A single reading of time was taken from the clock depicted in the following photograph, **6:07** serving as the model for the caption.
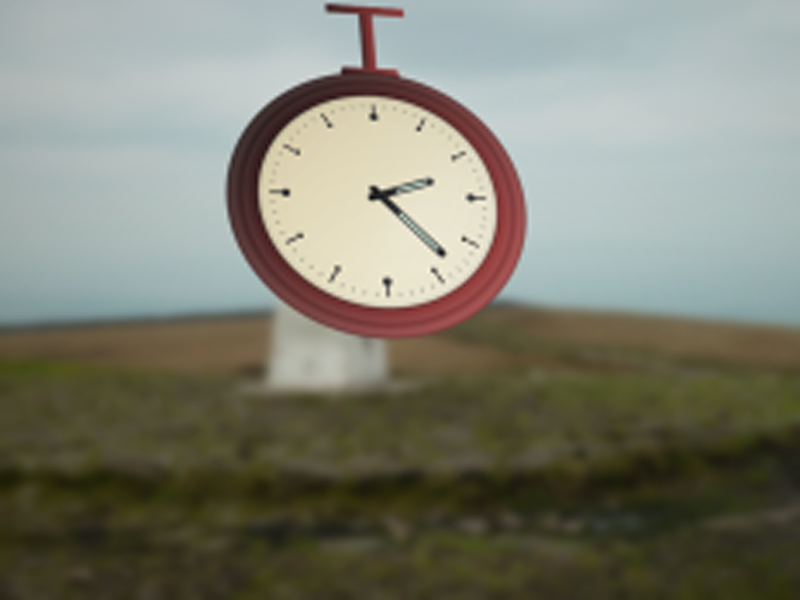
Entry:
**2:23**
